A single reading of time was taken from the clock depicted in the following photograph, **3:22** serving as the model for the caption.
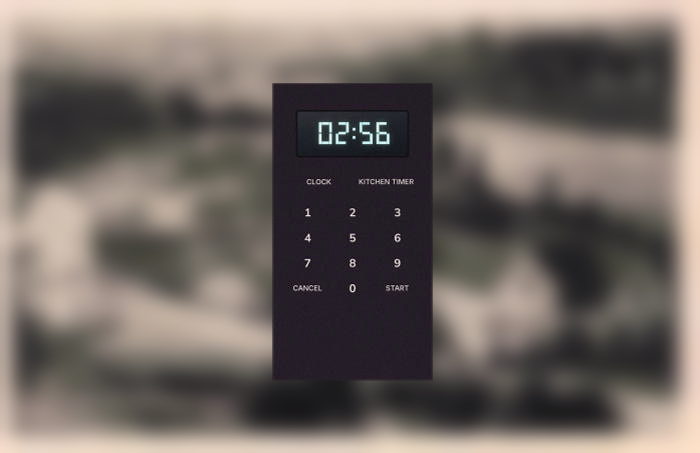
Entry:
**2:56**
